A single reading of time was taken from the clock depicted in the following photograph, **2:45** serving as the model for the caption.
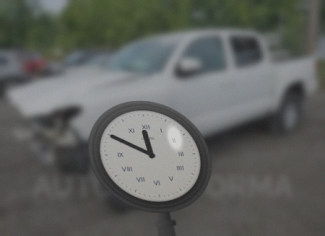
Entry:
**11:50**
